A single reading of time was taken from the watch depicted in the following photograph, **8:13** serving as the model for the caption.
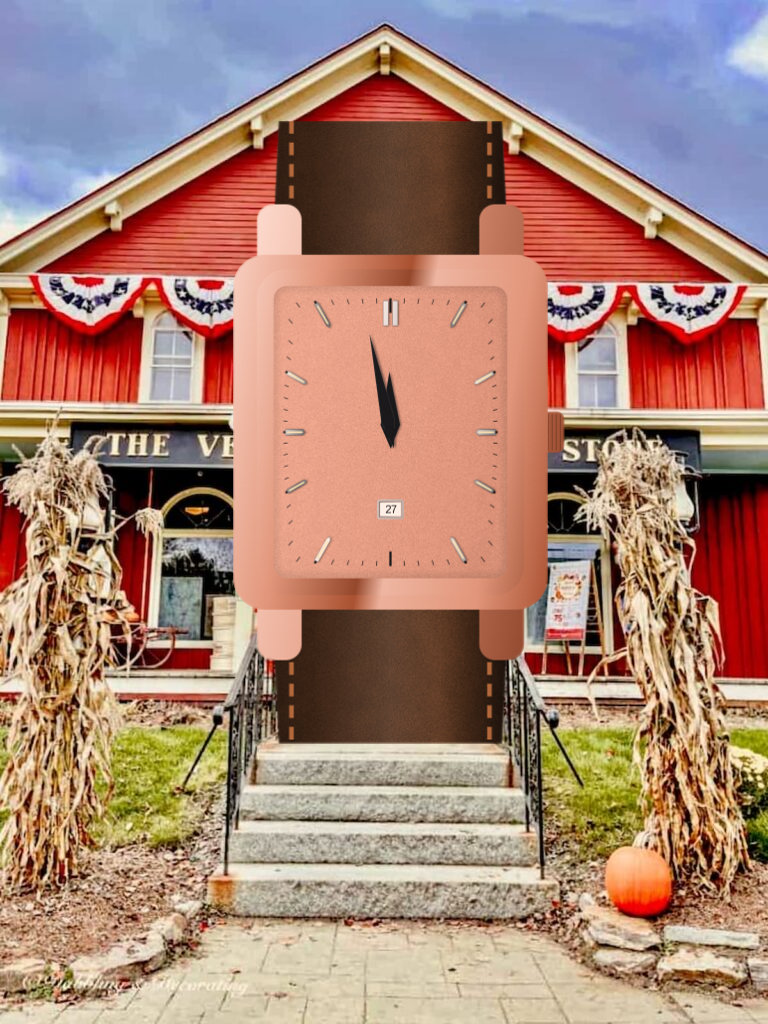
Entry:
**11:58**
